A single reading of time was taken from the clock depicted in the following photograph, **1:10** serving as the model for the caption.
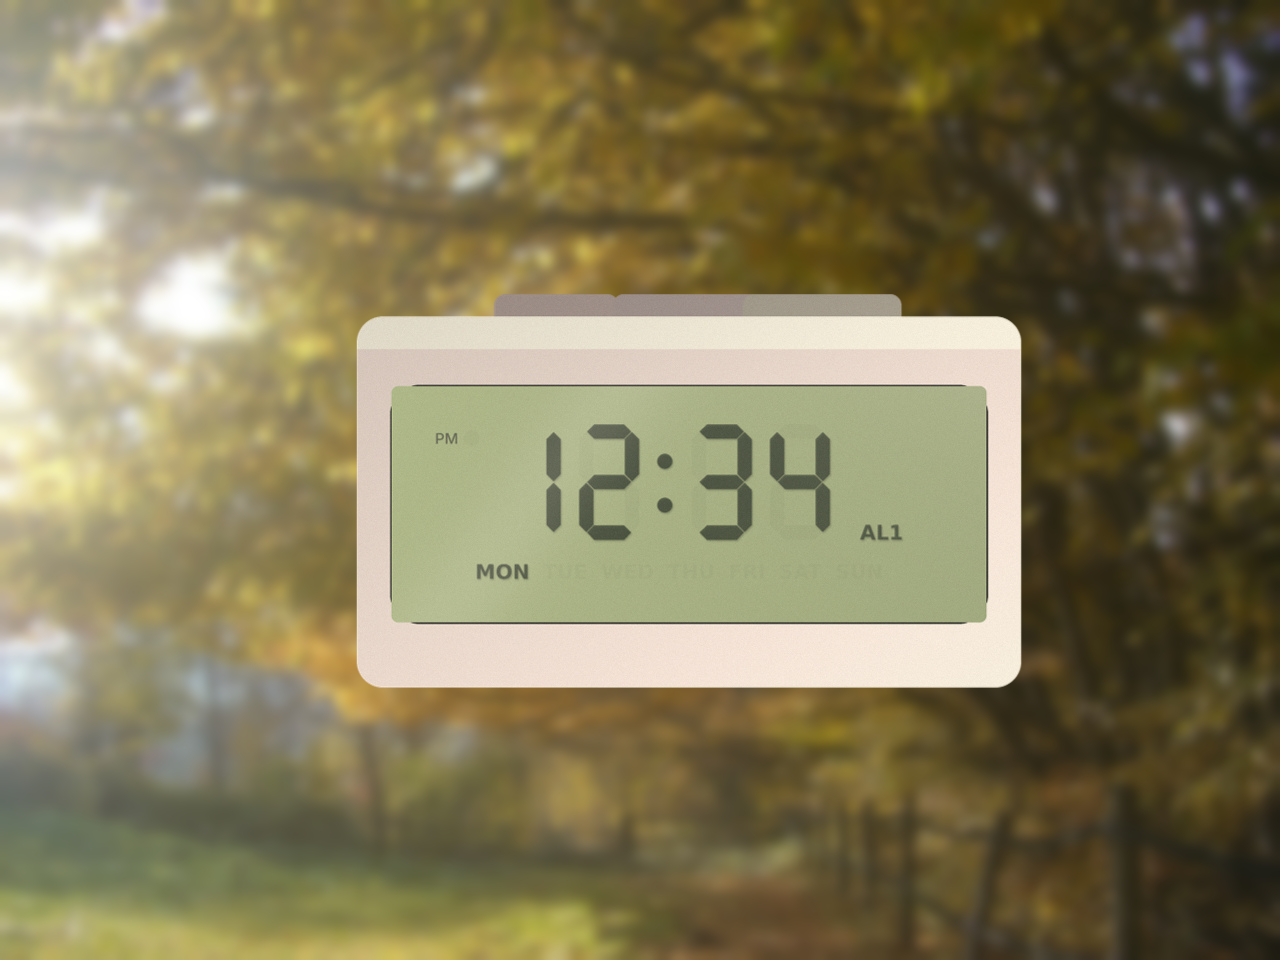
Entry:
**12:34**
